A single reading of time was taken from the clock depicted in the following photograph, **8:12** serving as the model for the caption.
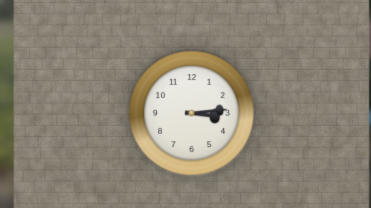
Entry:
**3:14**
